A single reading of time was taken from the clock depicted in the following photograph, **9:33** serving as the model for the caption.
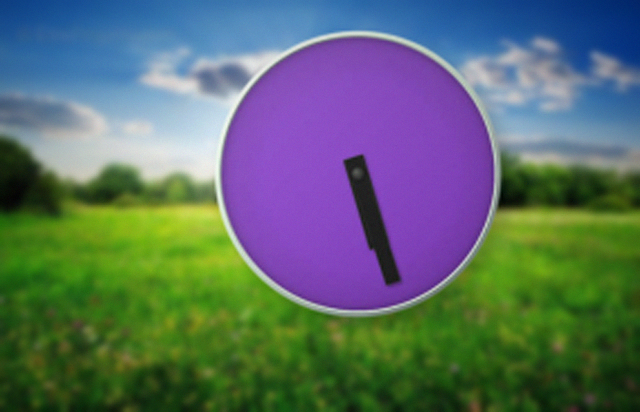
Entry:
**5:27**
